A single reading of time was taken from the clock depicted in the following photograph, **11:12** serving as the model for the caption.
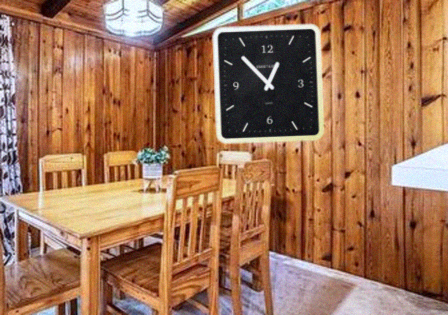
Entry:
**12:53**
